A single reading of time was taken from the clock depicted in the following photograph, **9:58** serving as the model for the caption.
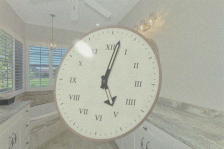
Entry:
**5:02**
